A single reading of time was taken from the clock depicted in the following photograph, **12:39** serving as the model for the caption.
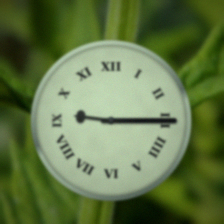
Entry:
**9:15**
